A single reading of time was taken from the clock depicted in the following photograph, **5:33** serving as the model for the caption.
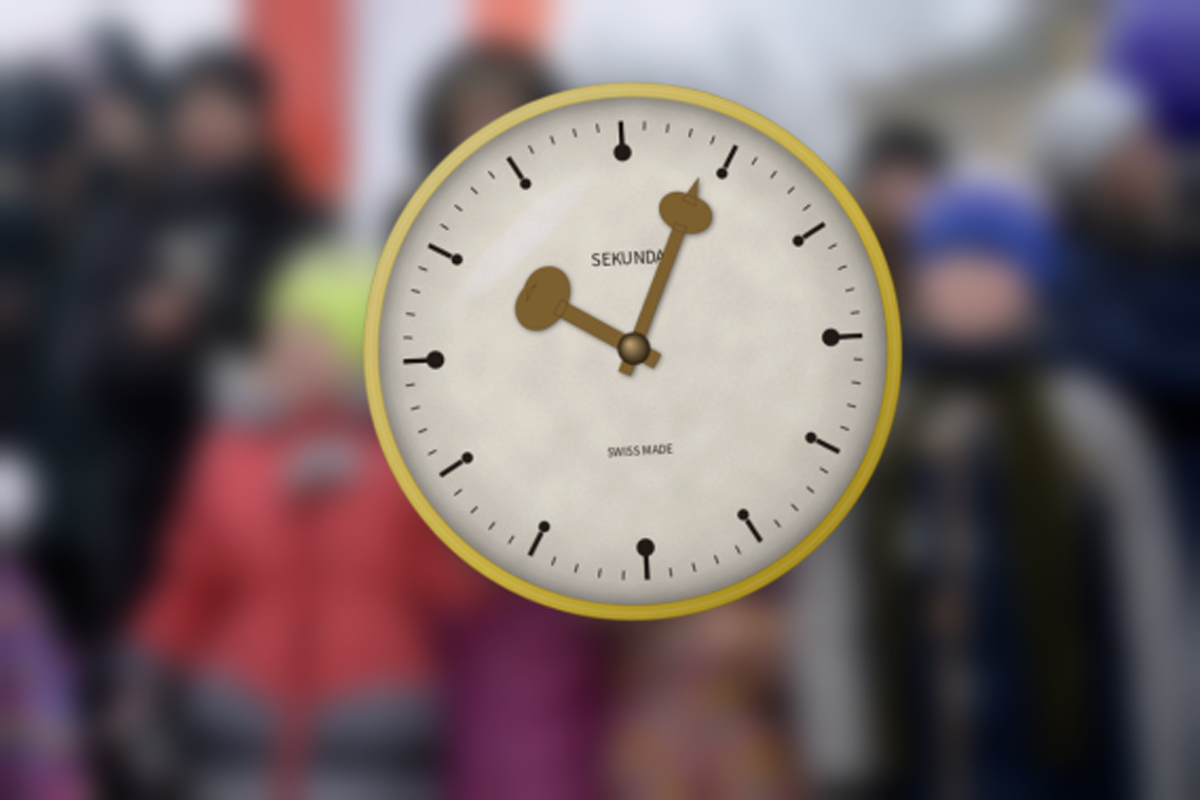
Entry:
**10:04**
